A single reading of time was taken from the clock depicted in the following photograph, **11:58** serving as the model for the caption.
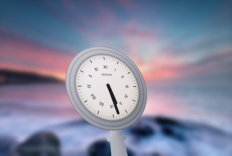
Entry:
**5:28**
